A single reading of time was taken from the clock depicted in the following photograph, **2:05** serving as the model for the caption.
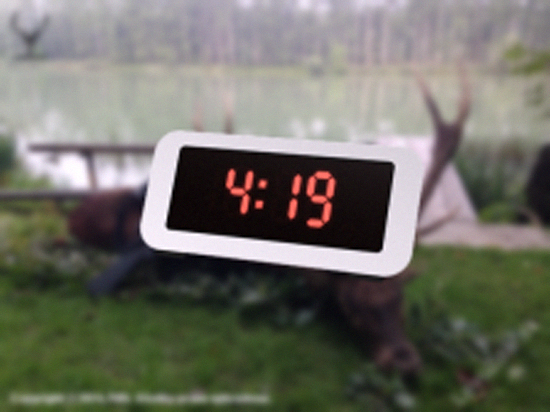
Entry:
**4:19**
